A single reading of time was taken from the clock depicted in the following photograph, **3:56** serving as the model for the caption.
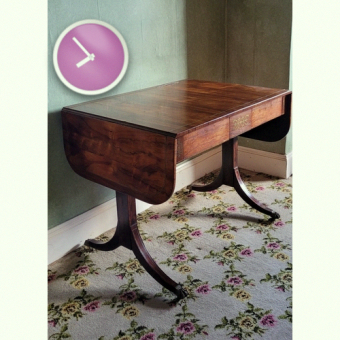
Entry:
**7:53**
